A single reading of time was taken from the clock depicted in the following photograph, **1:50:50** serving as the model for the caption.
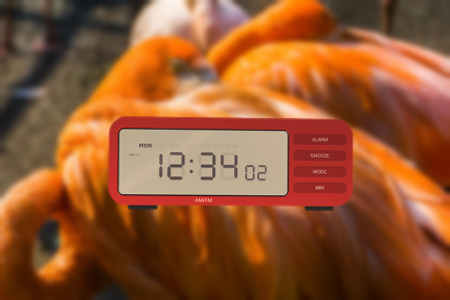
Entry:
**12:34:02**
